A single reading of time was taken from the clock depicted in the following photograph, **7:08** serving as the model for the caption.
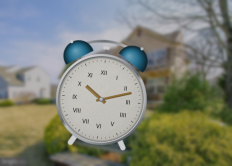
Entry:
**10:12**
